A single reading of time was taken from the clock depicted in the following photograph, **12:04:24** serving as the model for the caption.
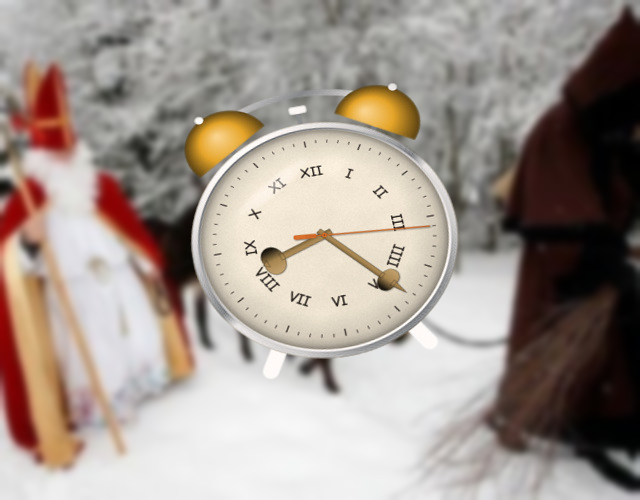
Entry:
**8:23:16**
